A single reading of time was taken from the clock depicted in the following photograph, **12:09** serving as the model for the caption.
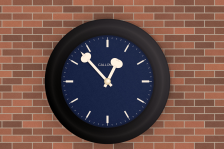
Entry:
**12:53**
